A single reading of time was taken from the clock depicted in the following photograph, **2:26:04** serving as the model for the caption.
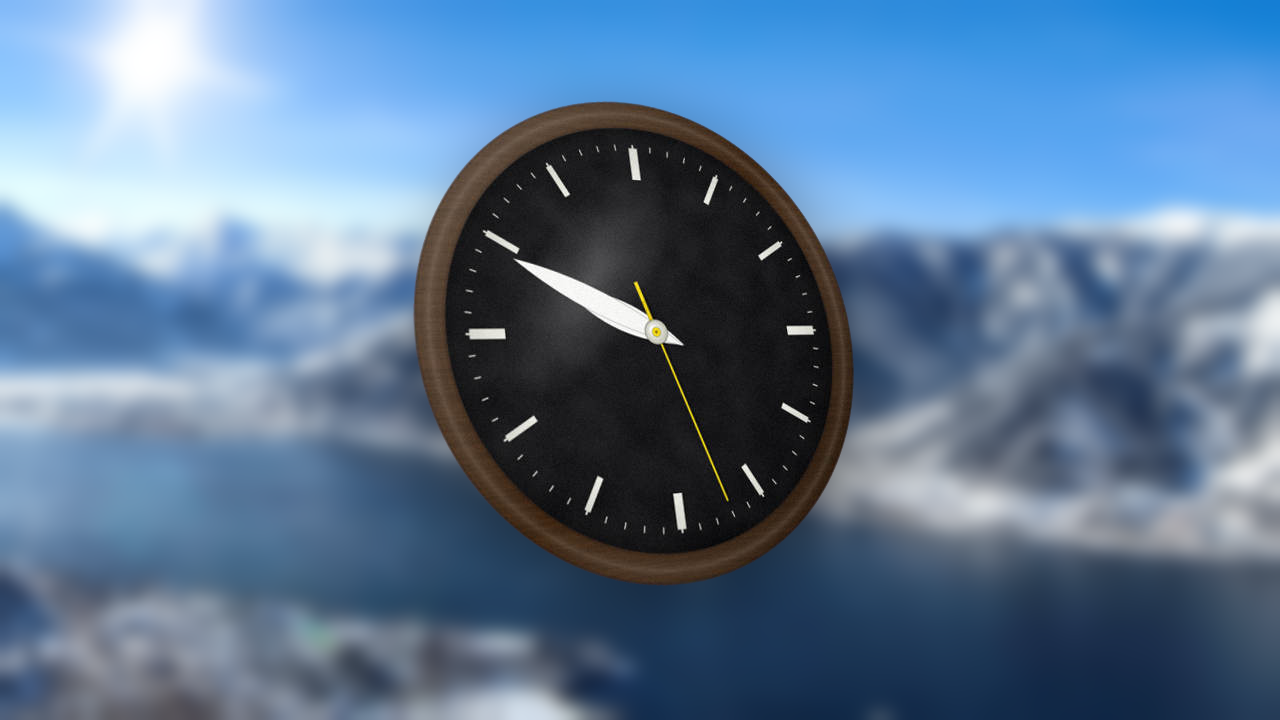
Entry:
**9:49:27**
